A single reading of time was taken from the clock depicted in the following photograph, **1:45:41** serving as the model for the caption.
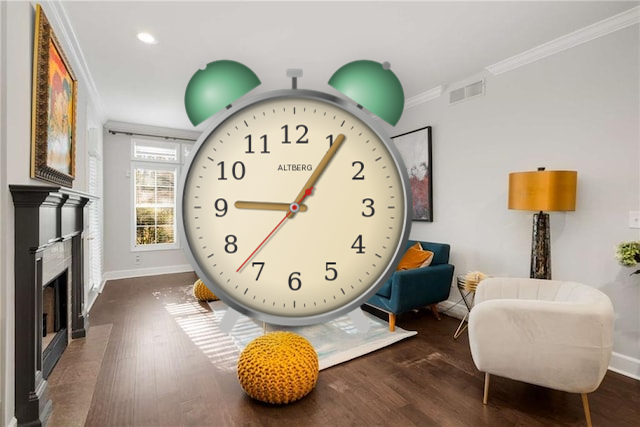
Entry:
**9:05:37**
